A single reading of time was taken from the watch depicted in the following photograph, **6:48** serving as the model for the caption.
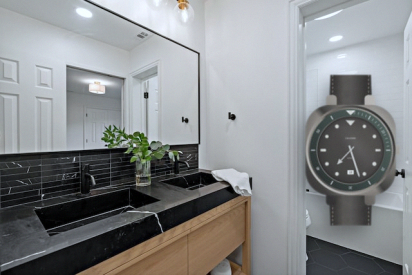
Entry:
**7:27**
